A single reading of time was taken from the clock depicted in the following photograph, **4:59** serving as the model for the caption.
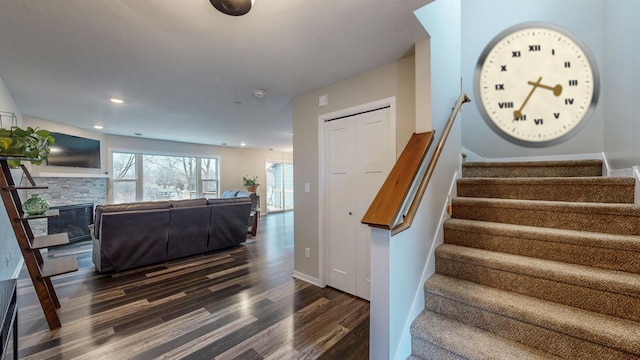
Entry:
**3:36**
